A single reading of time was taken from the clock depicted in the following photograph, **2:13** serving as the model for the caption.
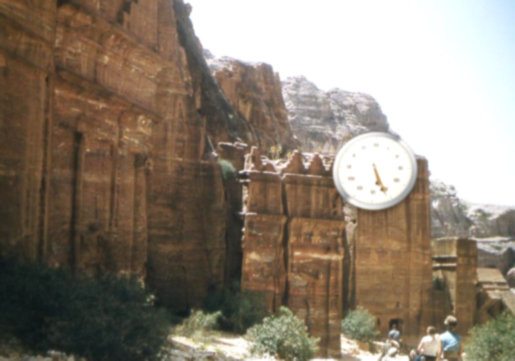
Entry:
**5:26**
